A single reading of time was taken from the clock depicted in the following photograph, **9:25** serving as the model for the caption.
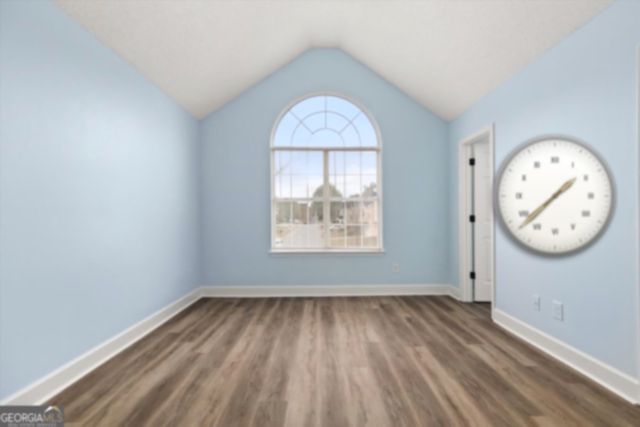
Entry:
**1:38**
